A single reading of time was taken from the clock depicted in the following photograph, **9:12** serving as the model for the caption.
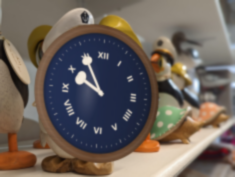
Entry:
**9:55**
